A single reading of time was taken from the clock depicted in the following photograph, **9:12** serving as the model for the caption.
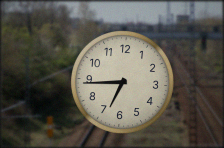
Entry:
**6:44**
